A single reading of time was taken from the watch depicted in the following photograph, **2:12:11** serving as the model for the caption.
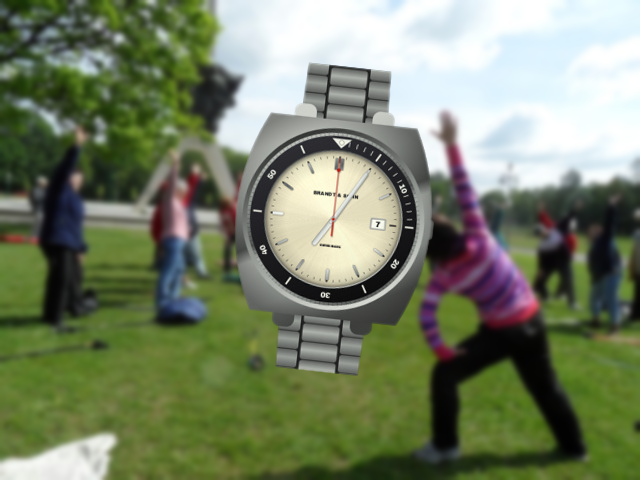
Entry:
**7:05:00**
